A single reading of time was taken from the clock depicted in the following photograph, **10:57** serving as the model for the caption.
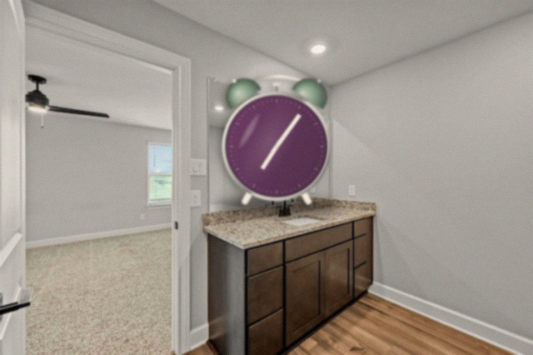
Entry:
**7:06**
